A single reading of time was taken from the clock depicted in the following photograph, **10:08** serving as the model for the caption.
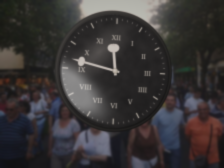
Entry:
**11:47**
